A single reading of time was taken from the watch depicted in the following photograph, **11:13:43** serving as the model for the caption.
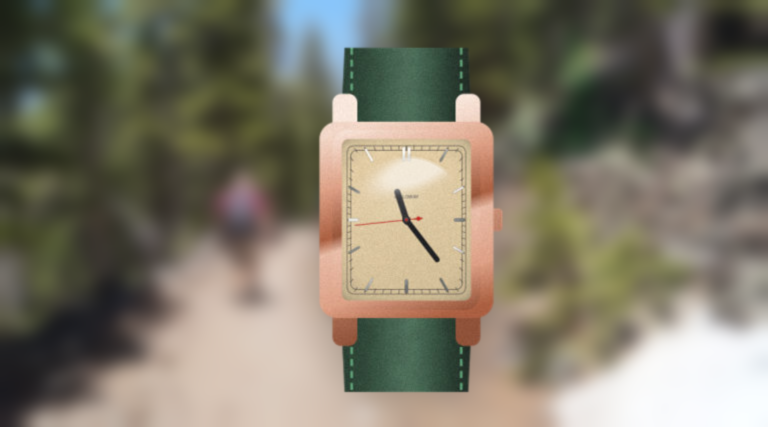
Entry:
**11:23:44**
